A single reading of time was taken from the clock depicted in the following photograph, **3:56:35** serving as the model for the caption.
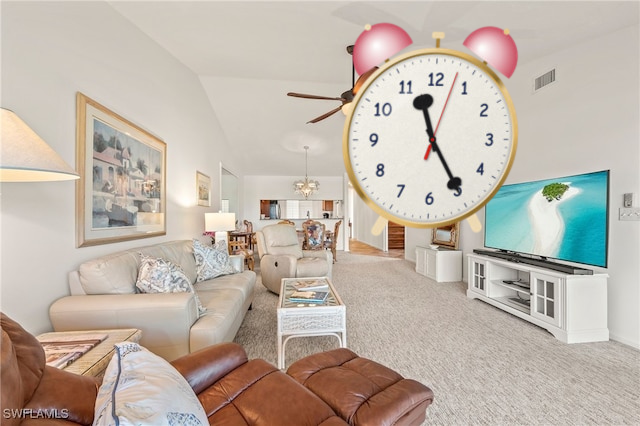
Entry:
**11:25:03**
